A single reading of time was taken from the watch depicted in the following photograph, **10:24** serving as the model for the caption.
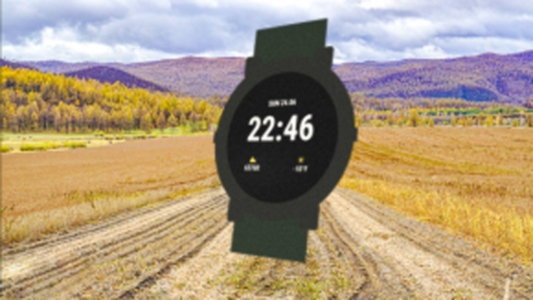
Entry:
**22:46**
